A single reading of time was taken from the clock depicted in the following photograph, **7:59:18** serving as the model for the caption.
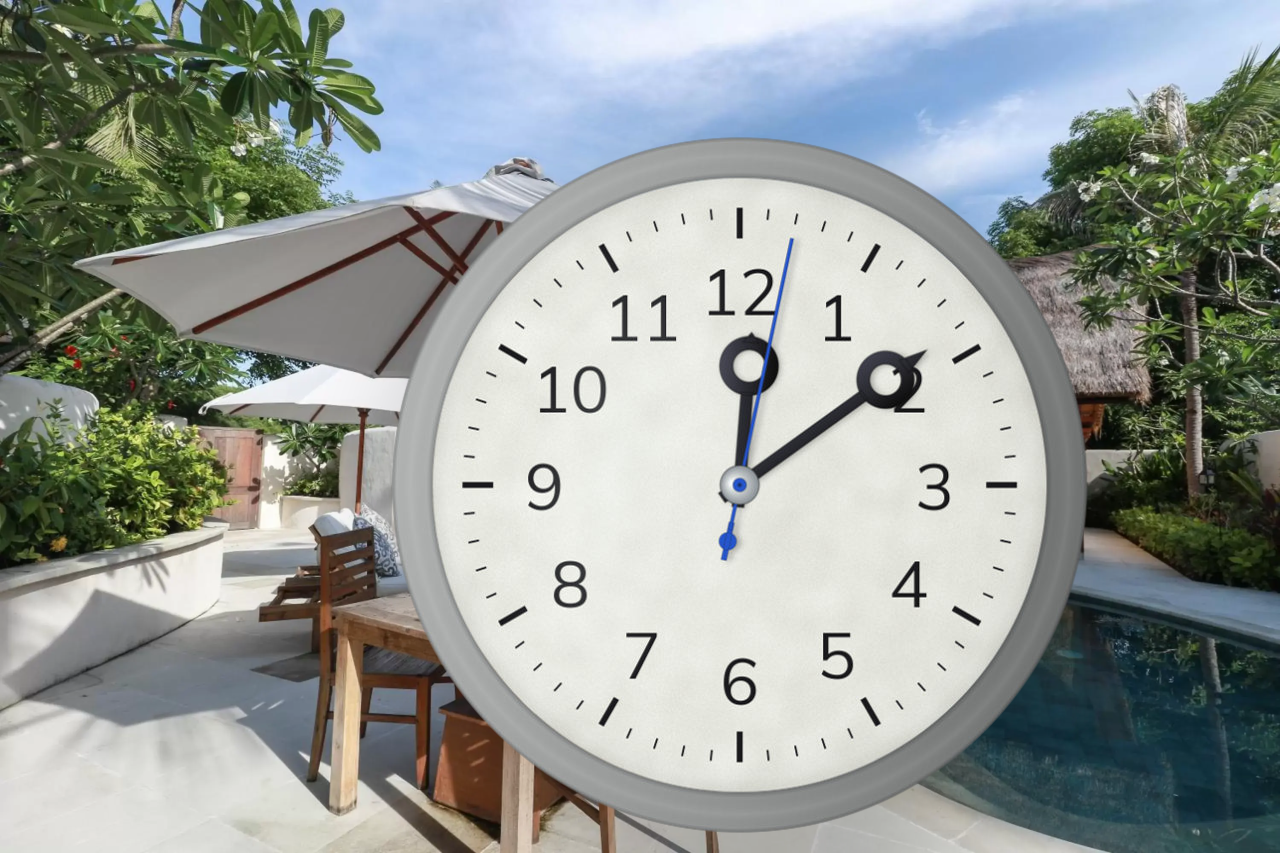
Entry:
**12:09:02**
